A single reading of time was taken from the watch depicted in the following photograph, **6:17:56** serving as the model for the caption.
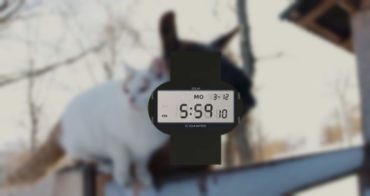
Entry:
**5:59:10**
